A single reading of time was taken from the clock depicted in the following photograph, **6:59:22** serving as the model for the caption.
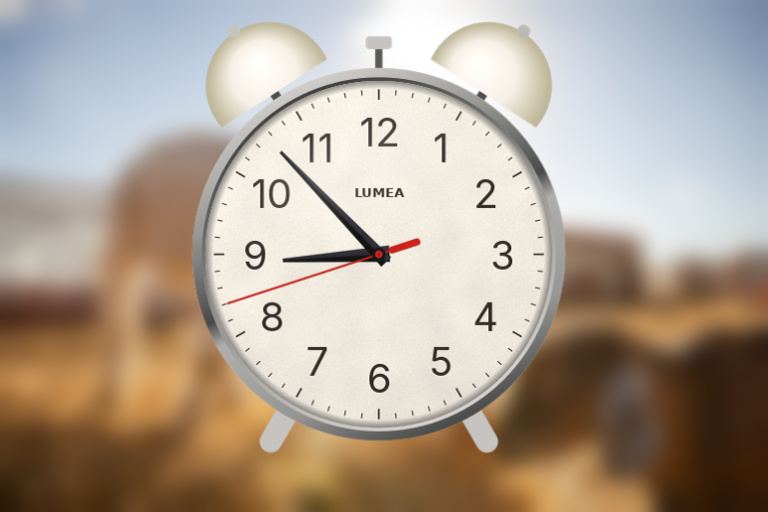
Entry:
**8:52:42**
